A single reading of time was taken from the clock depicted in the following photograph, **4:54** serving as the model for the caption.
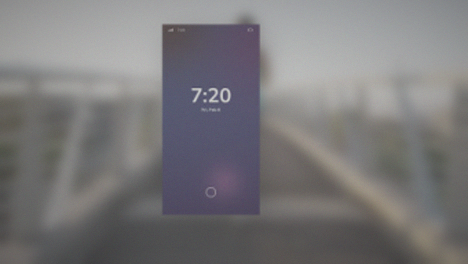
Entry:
**7:20**
